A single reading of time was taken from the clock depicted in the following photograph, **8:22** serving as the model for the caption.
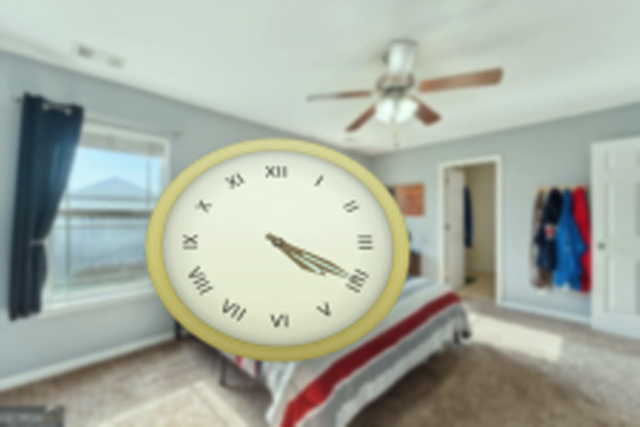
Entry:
**4:20**
